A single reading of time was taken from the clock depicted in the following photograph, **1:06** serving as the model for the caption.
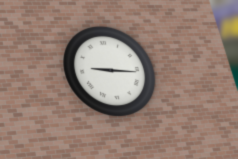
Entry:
**9:16**
